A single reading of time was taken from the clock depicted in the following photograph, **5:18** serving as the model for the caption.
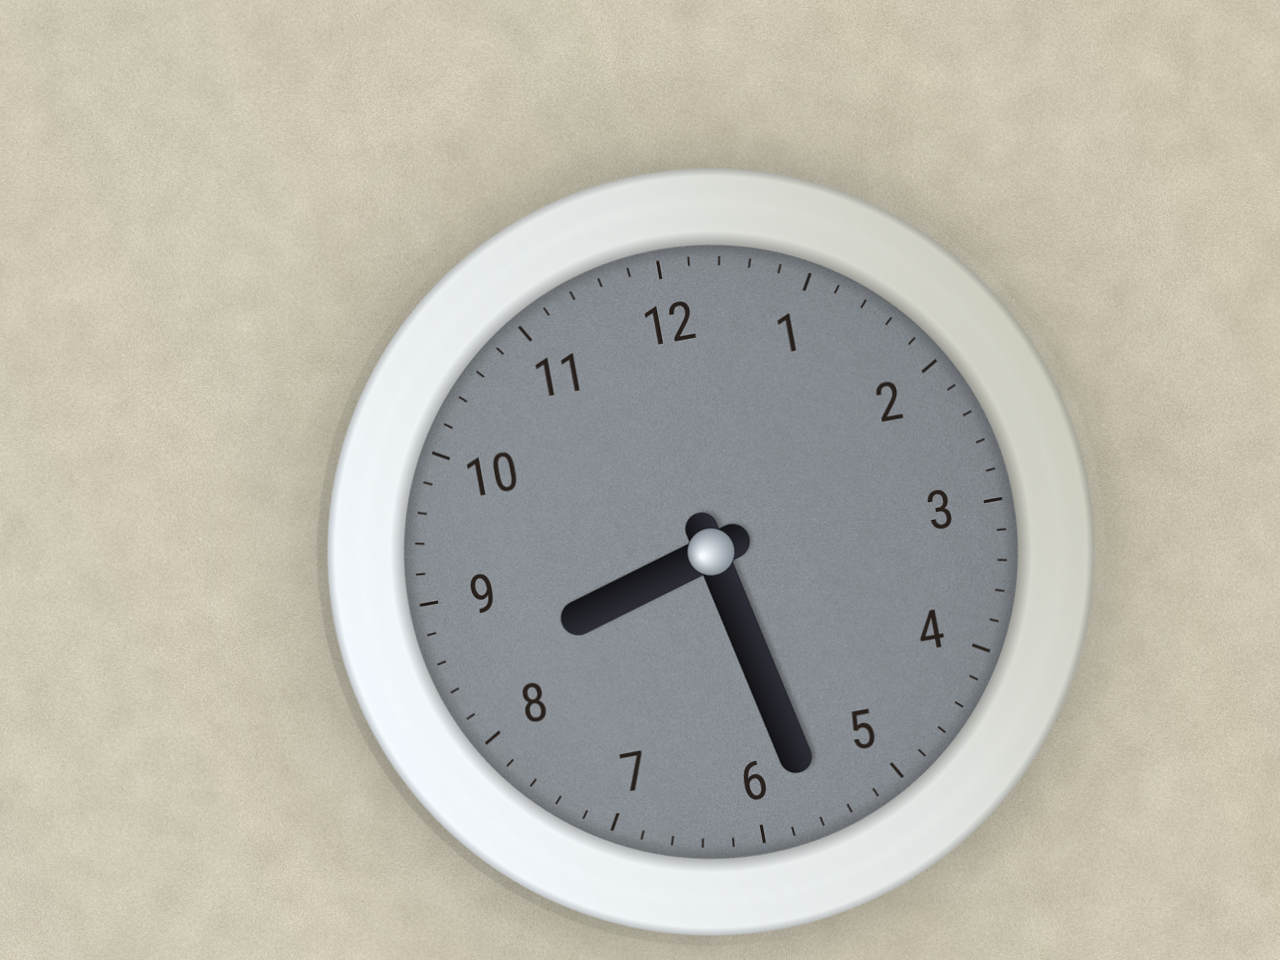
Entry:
**8:28**
